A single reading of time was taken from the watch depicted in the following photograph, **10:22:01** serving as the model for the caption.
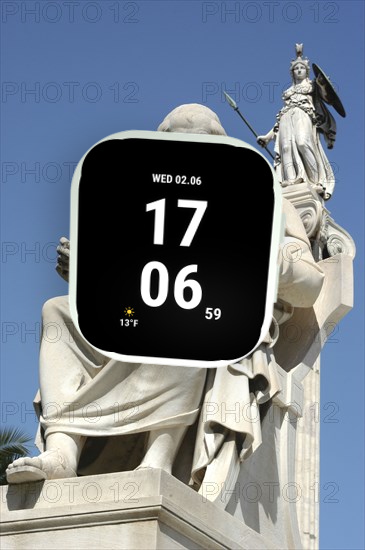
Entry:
**17:06:59**
